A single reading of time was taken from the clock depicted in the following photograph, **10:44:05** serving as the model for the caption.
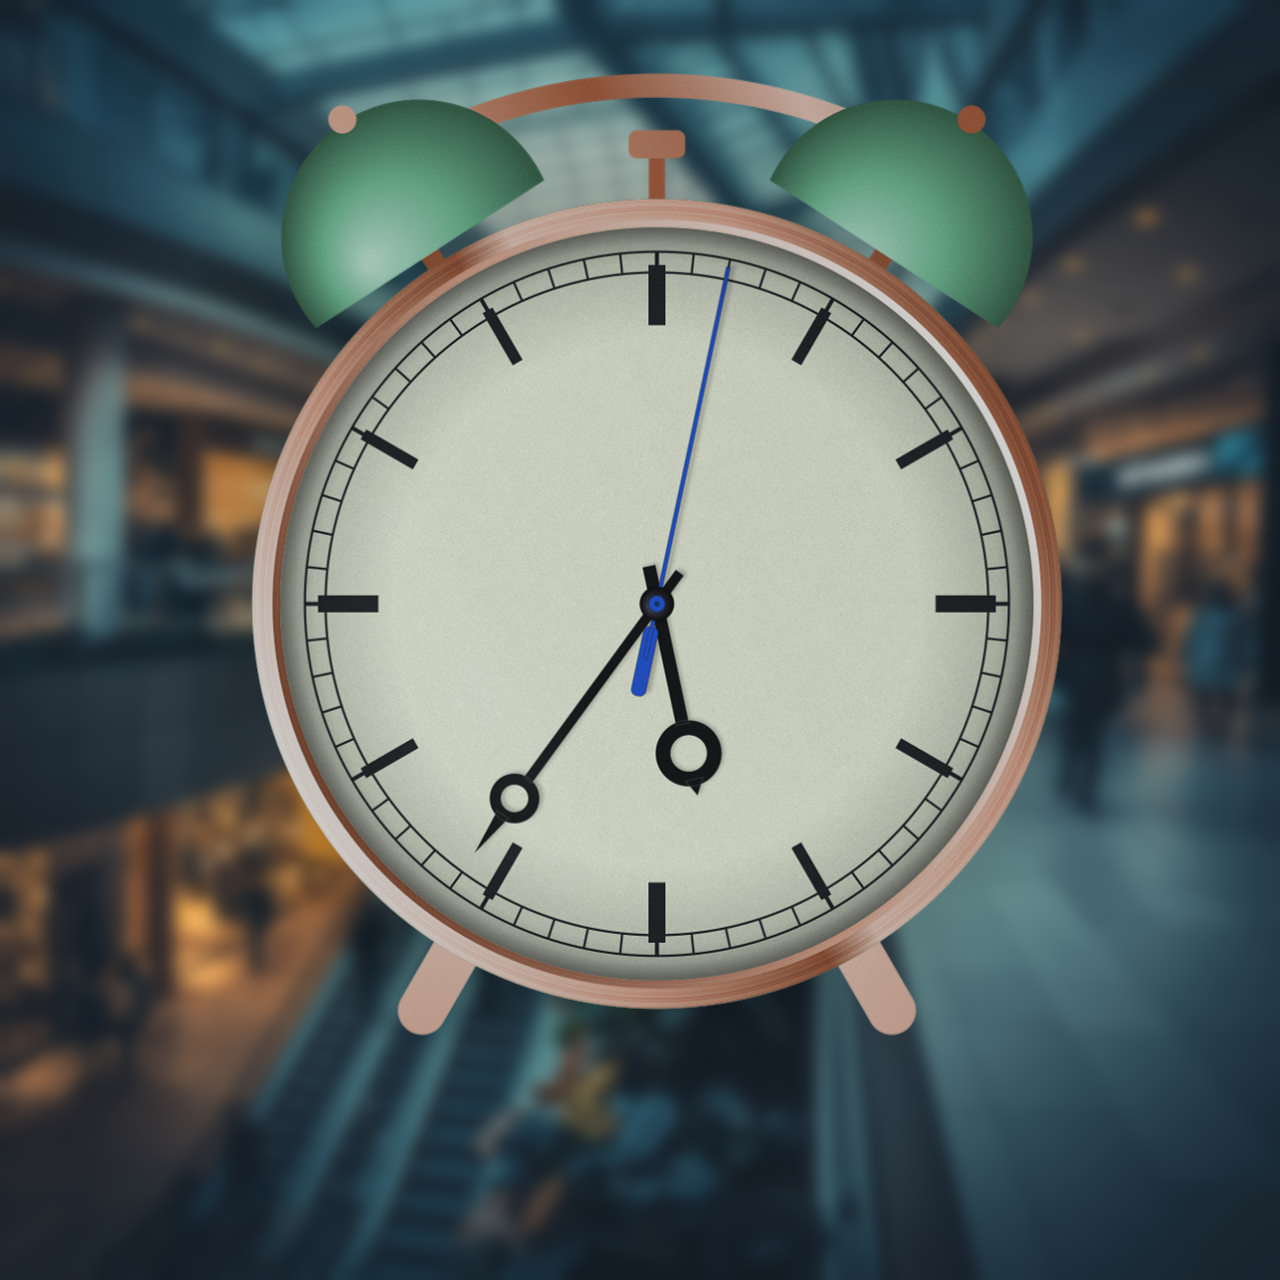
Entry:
**5:36:02**
